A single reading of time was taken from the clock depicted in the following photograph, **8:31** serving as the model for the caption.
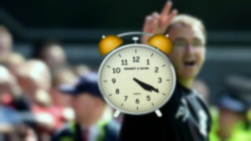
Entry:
**4:20**
